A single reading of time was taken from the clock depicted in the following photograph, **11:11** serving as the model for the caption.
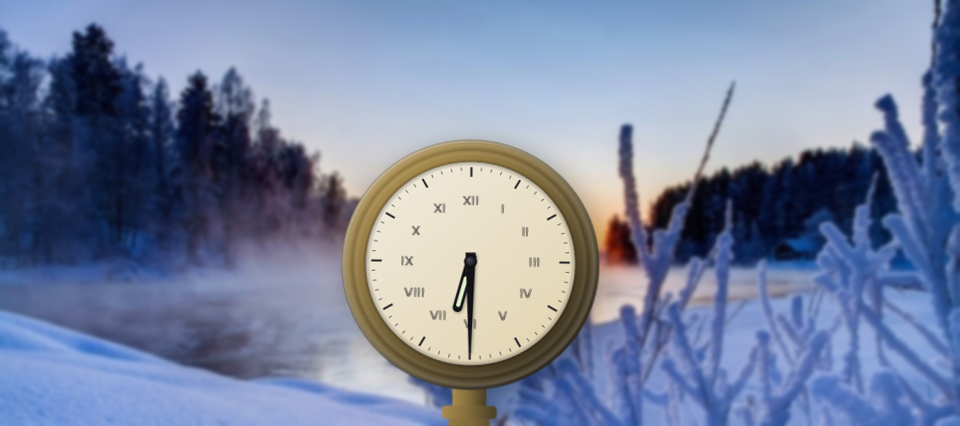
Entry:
**6:30**
